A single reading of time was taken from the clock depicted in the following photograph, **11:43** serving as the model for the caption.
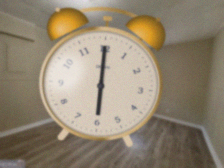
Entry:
**6:00**
